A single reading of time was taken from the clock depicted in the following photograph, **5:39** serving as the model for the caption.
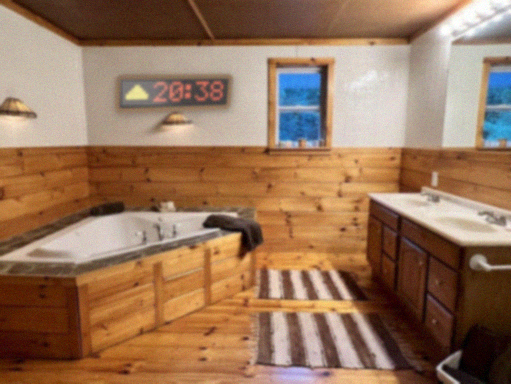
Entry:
**20:38**
